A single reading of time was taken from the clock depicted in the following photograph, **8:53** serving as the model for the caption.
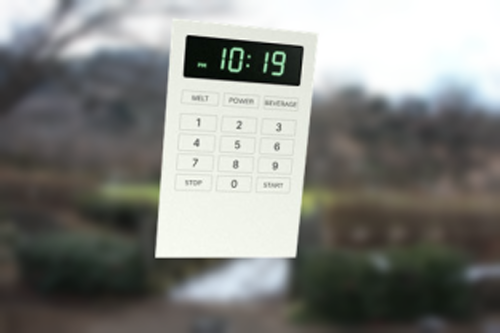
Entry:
**10:19**
